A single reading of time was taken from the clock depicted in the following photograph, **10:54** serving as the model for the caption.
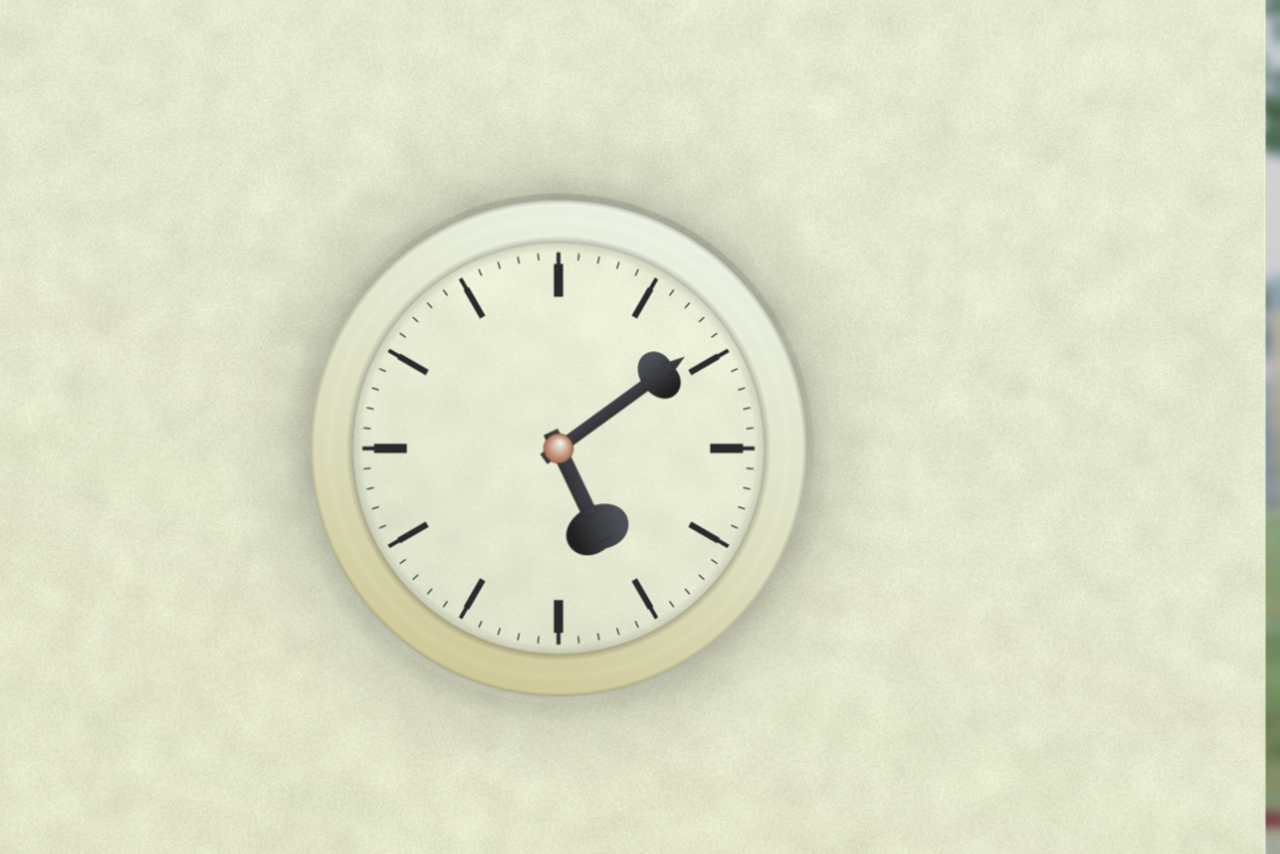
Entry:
**5:09**
